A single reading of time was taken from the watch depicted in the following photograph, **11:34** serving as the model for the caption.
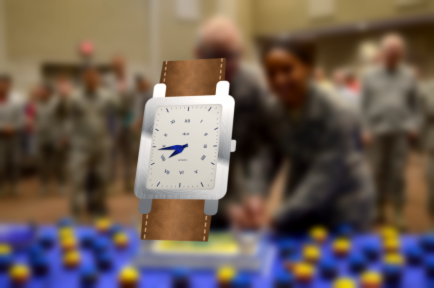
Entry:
**7:44**
